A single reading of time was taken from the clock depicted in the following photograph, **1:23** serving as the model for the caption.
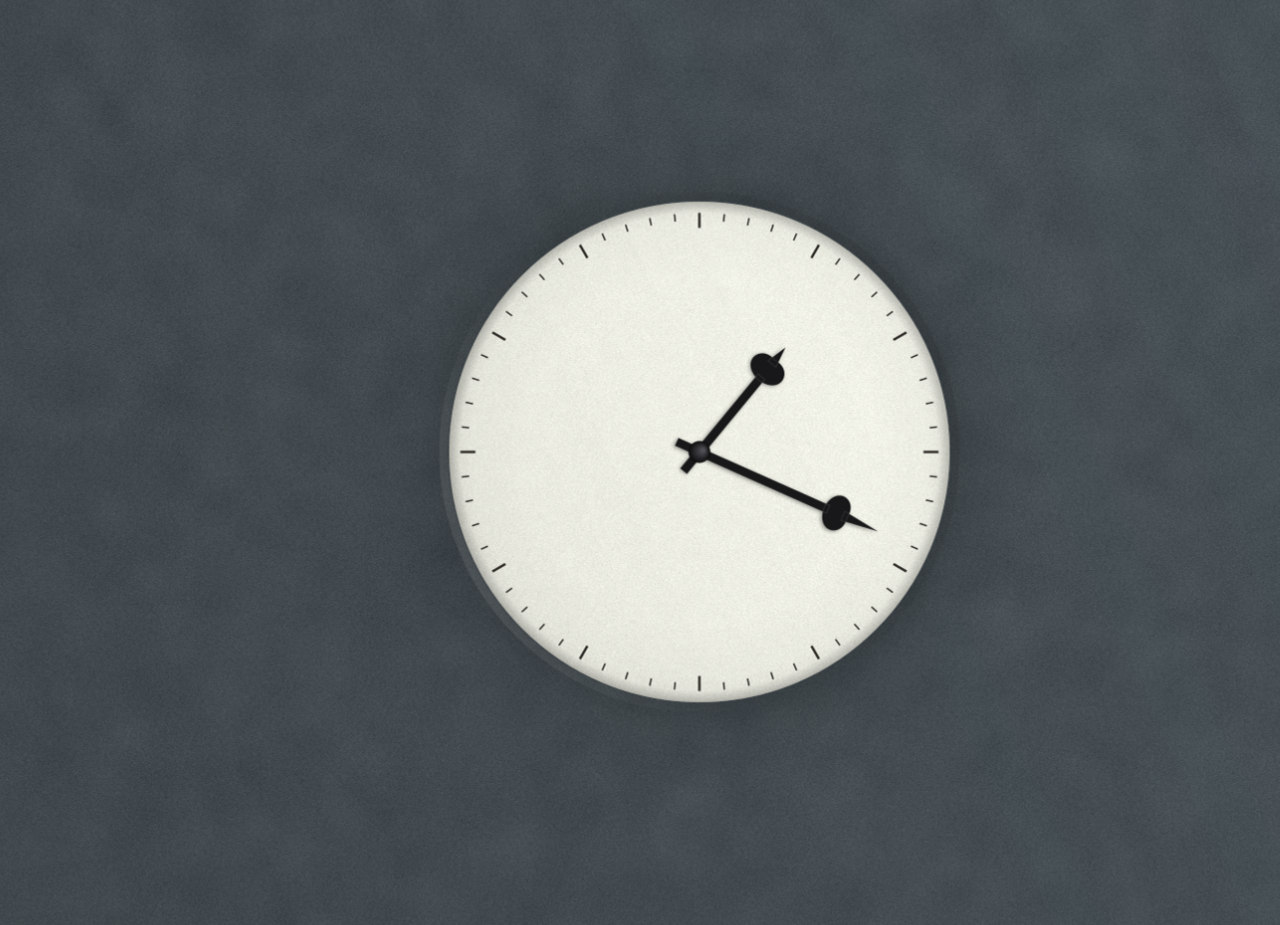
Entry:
**1:19**
